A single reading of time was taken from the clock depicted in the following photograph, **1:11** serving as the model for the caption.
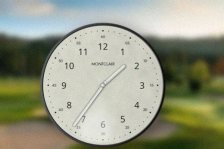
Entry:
**1:36**
